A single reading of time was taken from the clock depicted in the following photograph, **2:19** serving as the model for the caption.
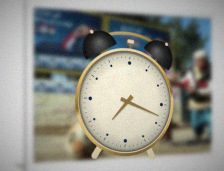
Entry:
**7:18**
